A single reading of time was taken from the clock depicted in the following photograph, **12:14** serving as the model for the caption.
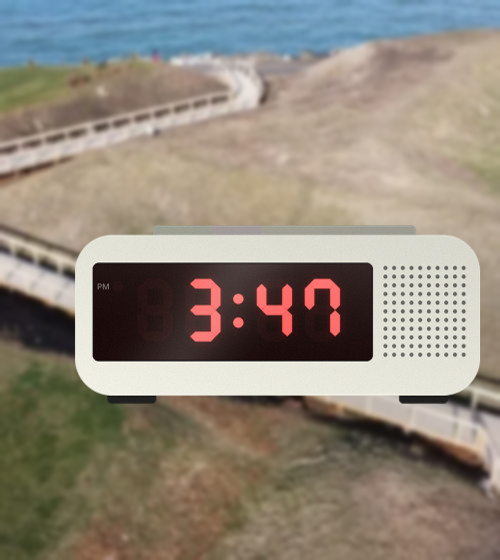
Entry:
**3:47**
